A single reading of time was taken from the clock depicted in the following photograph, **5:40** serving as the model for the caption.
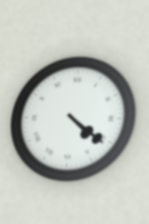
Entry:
**4:21**
